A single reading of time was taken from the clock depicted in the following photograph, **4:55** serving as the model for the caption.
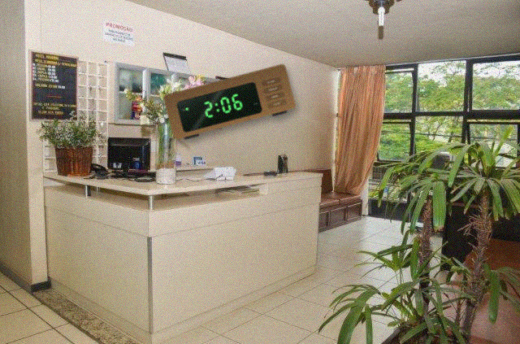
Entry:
**2:06**
